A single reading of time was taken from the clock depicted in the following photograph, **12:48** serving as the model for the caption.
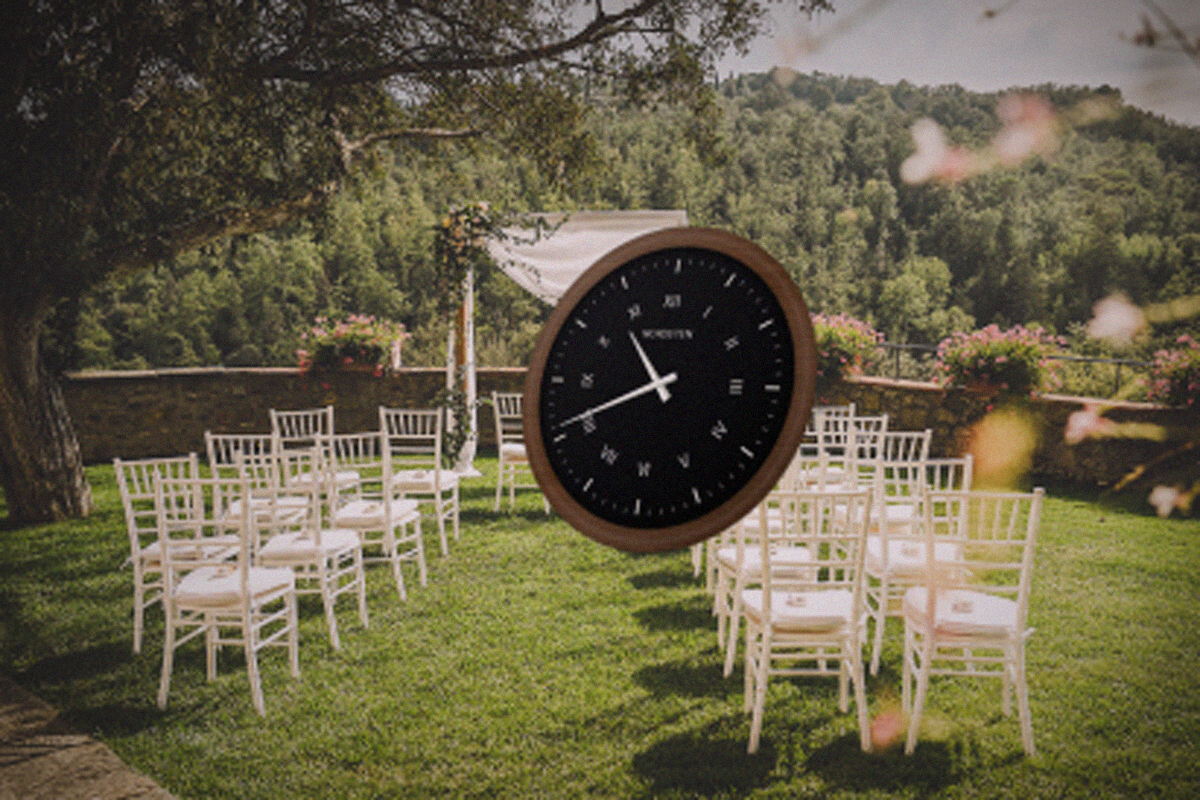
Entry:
**10:41**
